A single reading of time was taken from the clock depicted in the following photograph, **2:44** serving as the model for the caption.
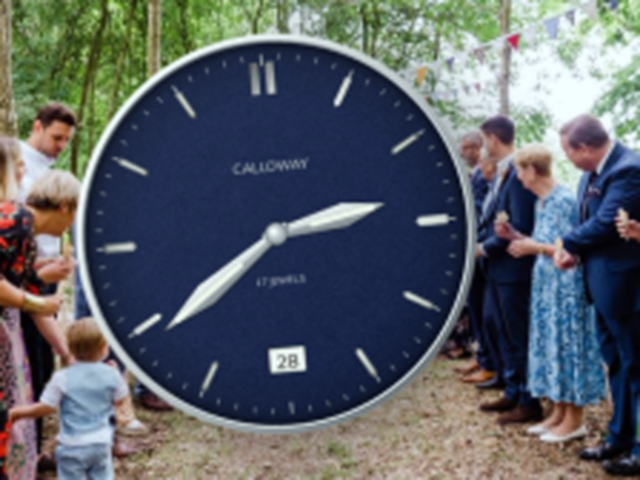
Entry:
**2:39**
